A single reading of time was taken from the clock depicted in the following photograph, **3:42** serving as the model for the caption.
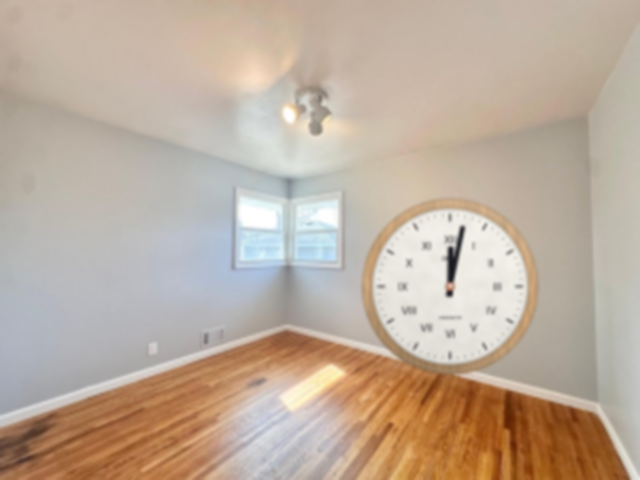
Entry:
**12:02**
